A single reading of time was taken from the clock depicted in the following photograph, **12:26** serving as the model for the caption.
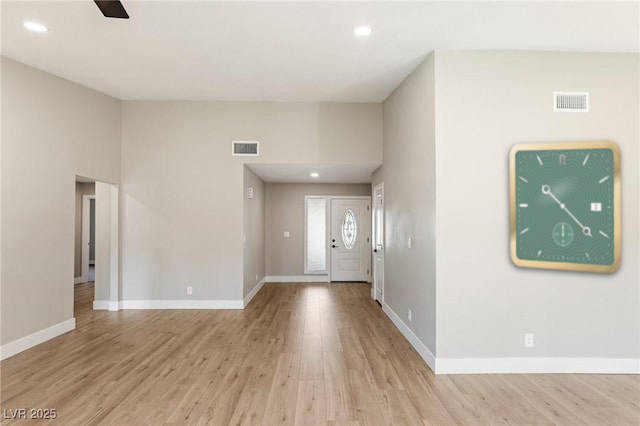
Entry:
**10:22**
